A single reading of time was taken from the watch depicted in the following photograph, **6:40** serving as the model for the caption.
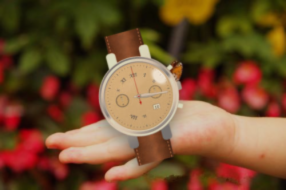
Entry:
**3:16**
